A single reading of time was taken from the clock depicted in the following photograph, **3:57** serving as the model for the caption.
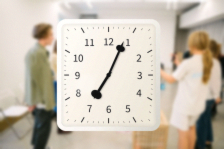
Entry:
**7:04**
